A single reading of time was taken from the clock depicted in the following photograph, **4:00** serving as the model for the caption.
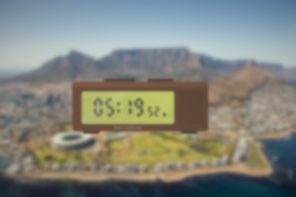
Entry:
**5:19**
